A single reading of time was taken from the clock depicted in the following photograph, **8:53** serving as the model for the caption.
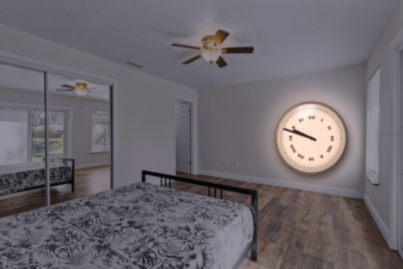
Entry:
**9:48**
